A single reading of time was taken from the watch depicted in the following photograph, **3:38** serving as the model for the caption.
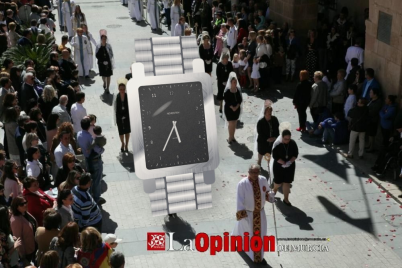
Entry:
**5:35**
